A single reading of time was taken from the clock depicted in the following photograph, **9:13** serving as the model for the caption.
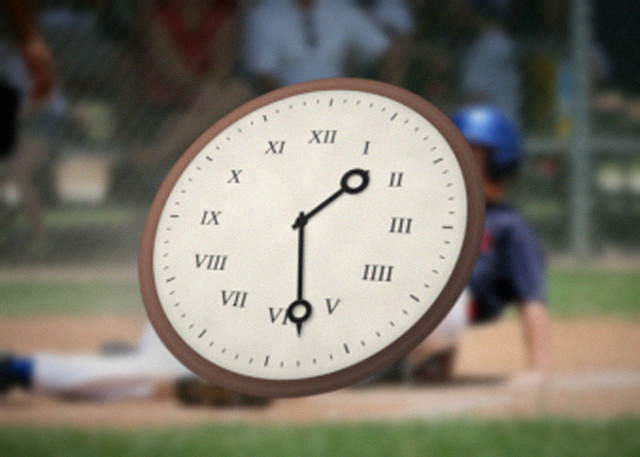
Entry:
**1:28**
